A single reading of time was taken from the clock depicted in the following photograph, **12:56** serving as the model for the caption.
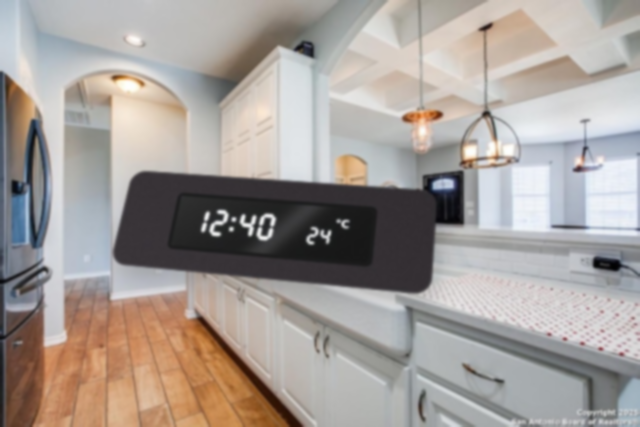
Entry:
**12:40**
